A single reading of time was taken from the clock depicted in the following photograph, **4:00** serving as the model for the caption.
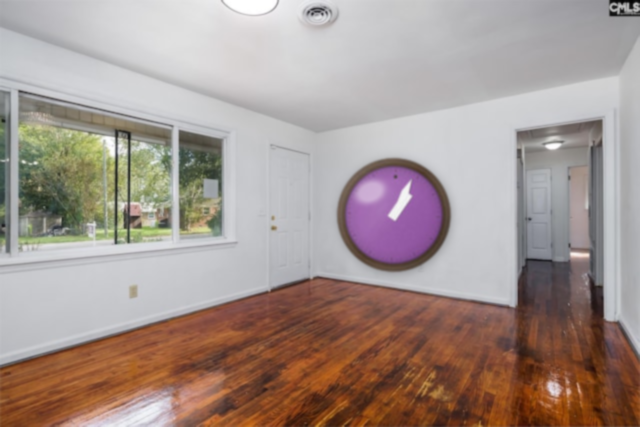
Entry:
**1:04**
